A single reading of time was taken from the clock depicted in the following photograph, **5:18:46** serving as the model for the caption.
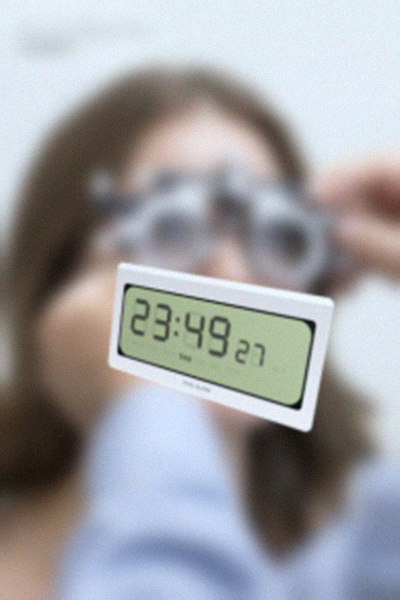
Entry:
**23:49:27**
